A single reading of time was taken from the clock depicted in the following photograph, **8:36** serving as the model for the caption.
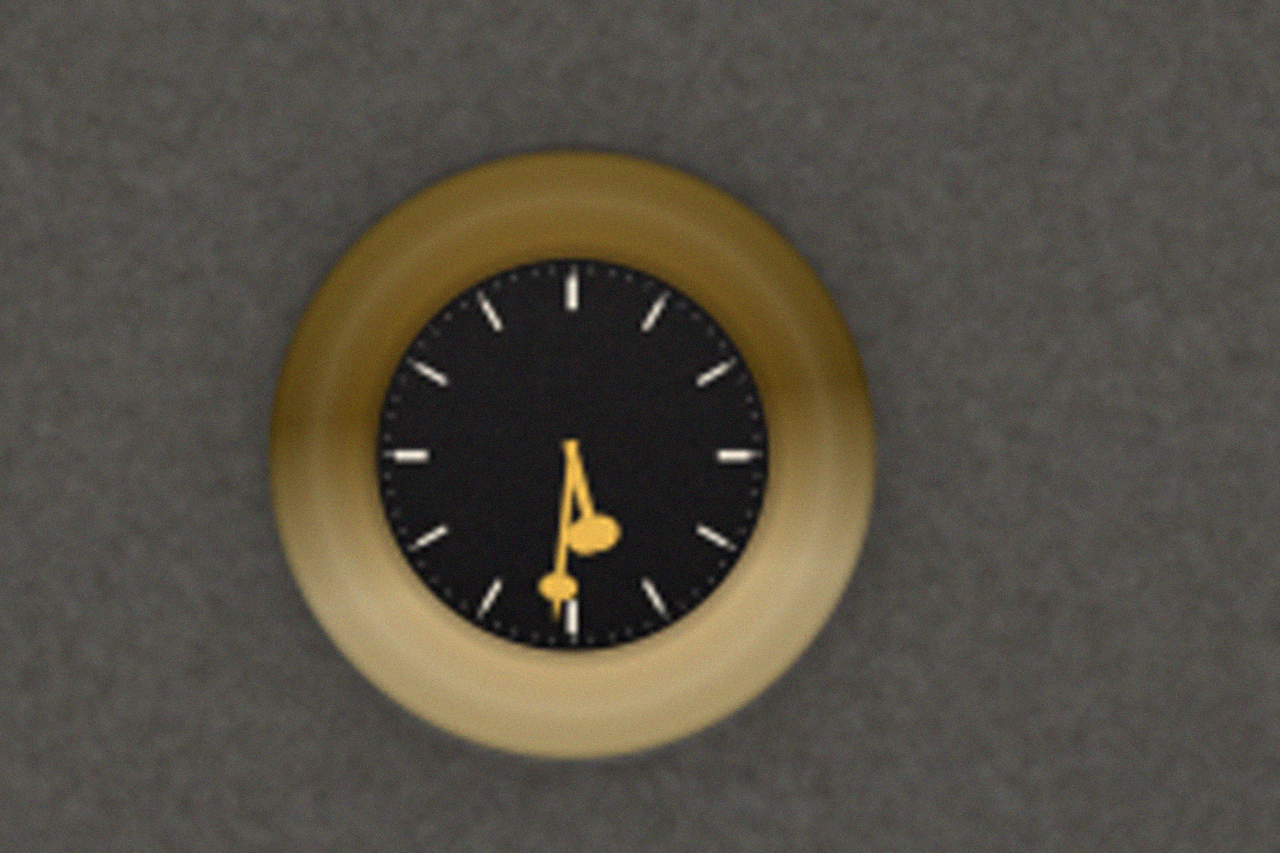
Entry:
**5:31**
